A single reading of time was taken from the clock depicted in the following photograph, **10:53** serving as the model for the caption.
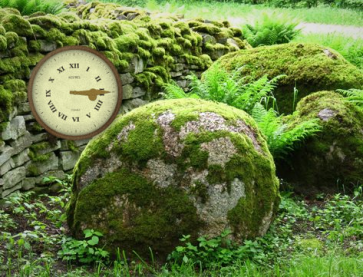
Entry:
**3:15**
